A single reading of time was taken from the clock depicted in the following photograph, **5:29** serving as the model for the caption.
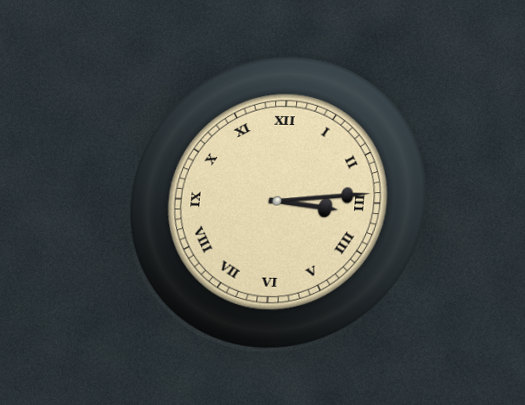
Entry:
**3:14**
